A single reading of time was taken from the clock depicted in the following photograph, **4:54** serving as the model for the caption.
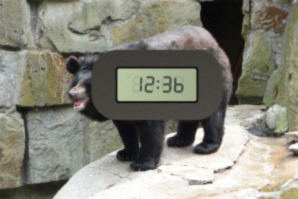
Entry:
**12:36**
